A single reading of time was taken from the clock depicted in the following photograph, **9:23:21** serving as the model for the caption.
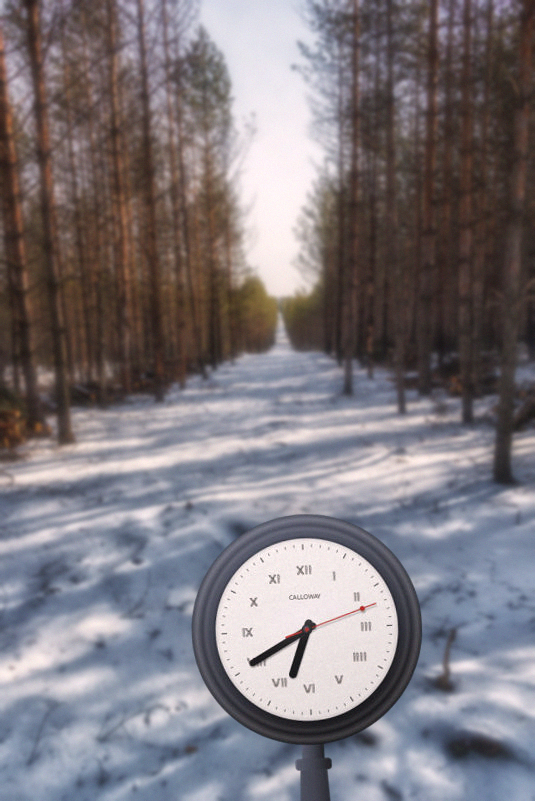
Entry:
**6:40:12**
